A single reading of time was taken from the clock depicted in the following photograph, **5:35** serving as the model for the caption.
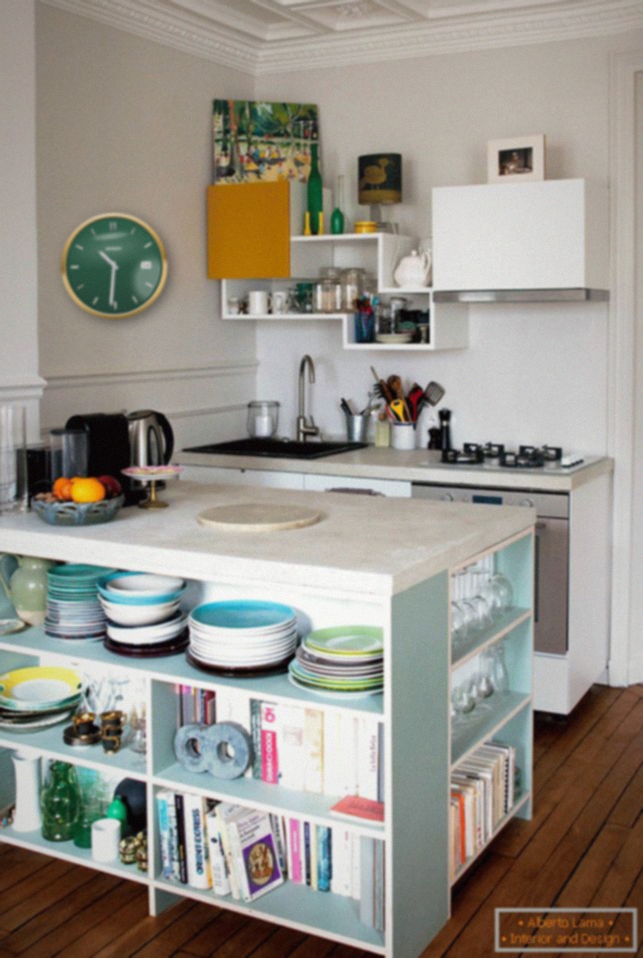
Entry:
**10:31**
